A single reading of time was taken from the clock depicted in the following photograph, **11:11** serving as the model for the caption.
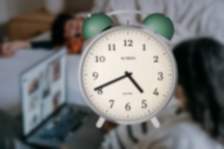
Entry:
**4:41**
